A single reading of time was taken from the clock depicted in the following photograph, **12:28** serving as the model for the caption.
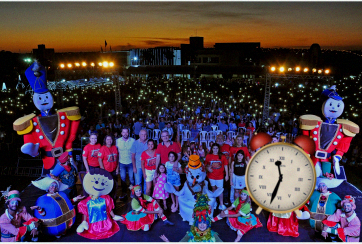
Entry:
**11:33**
